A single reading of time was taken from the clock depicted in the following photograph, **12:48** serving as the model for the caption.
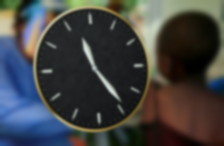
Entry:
**11:24**
